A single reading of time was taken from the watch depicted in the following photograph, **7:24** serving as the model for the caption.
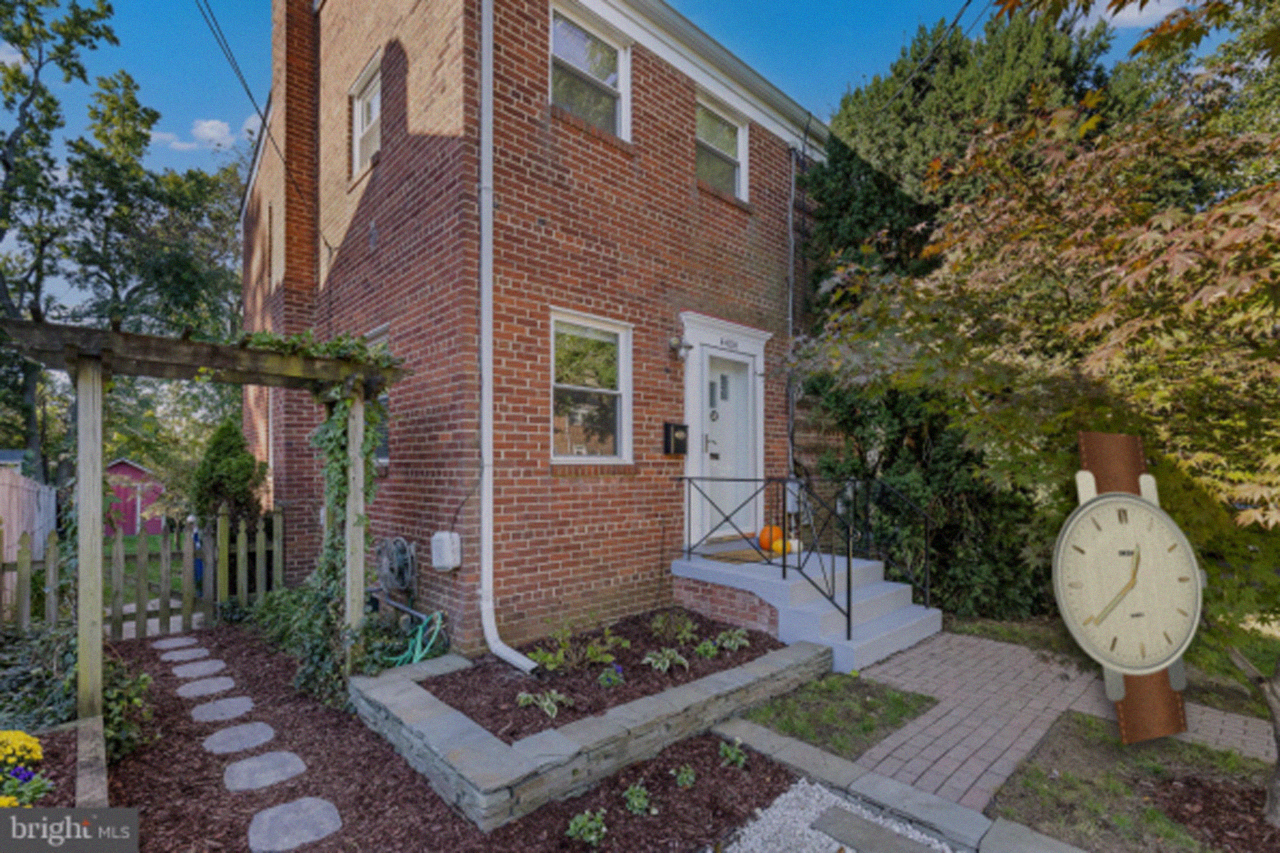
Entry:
**12:39**
